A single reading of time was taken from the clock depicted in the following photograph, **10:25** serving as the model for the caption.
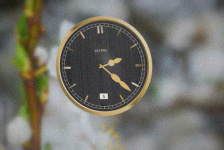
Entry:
**2:22**
